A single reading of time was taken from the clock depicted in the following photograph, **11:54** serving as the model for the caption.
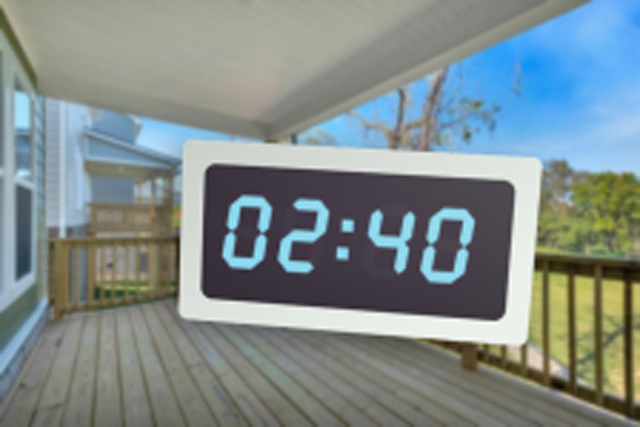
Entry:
**2:40**
